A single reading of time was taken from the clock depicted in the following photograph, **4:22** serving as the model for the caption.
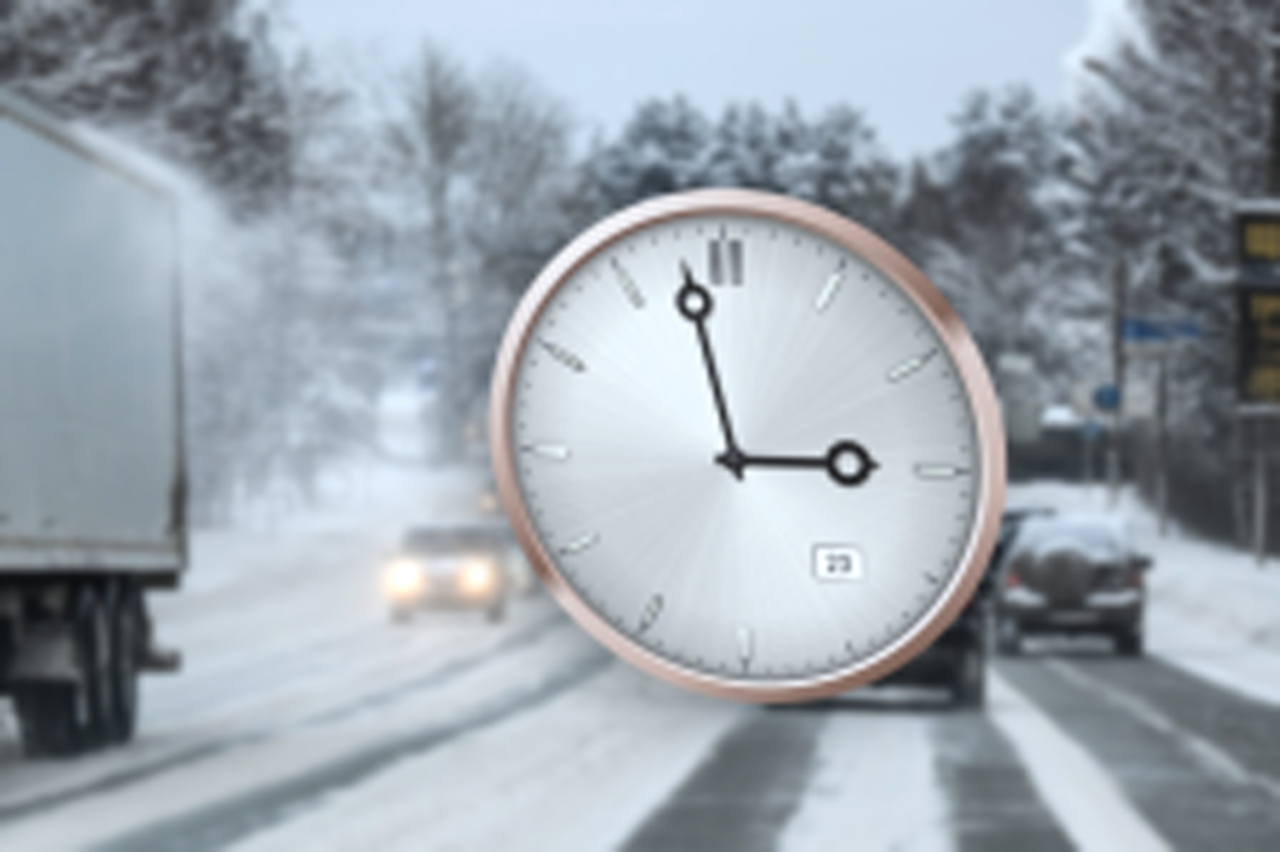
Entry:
**2:58**
